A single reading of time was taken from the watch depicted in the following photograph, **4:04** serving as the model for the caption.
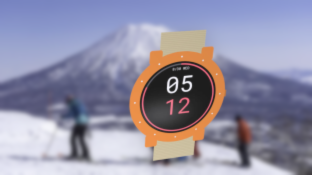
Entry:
**5:12**
